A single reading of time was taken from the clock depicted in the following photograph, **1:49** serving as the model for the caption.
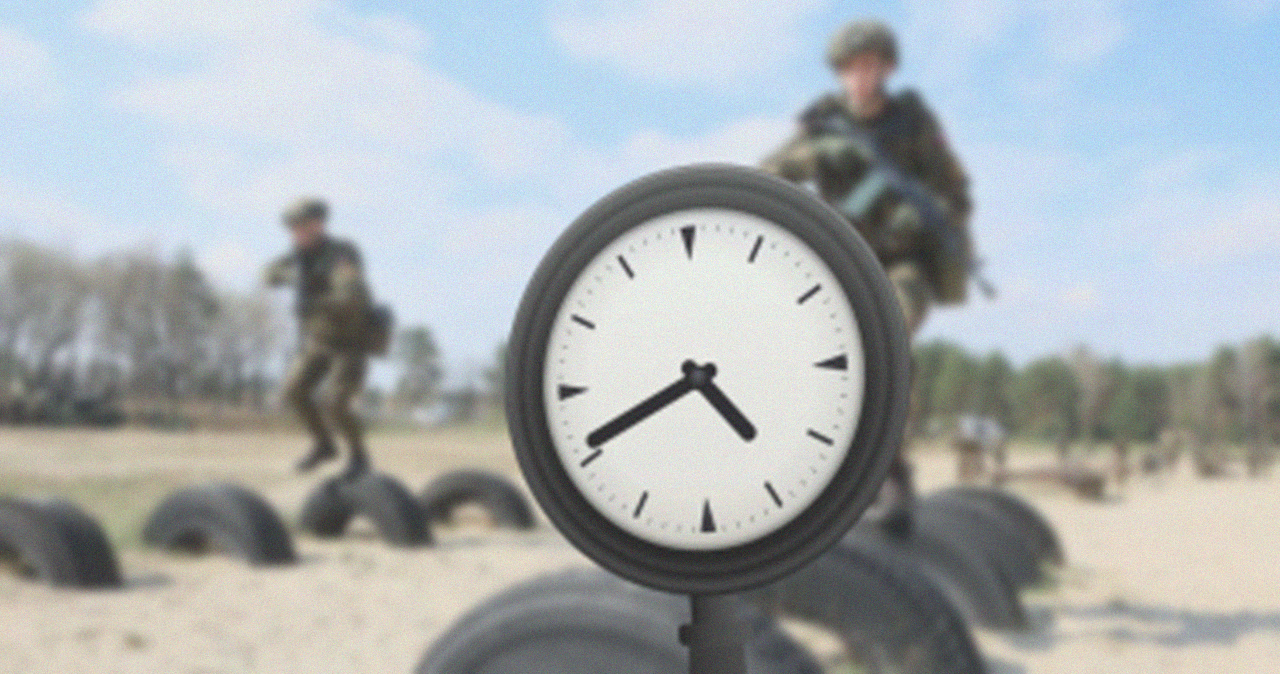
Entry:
**4:41**
